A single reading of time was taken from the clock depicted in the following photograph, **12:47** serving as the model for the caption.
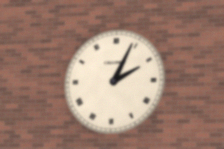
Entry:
**2:04**
